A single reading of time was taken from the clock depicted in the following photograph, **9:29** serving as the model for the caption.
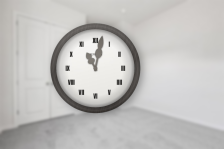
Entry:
**11:02**
